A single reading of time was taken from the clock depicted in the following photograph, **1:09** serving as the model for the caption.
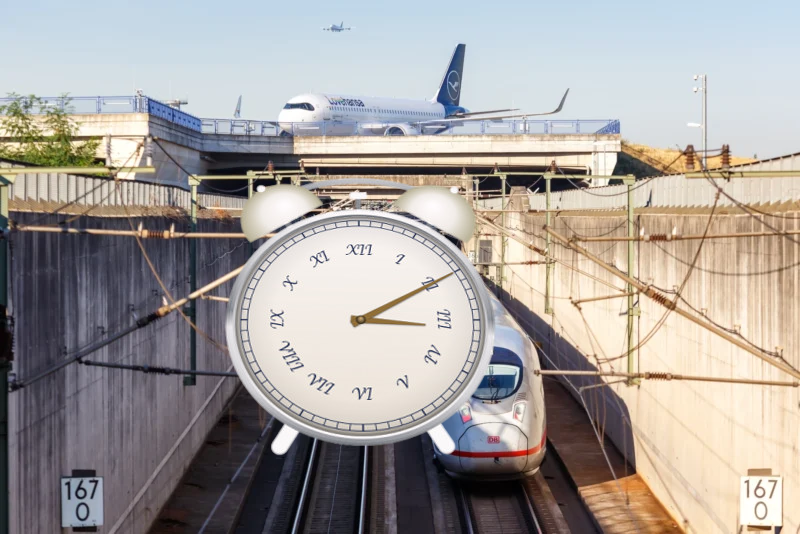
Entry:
**3:10**
